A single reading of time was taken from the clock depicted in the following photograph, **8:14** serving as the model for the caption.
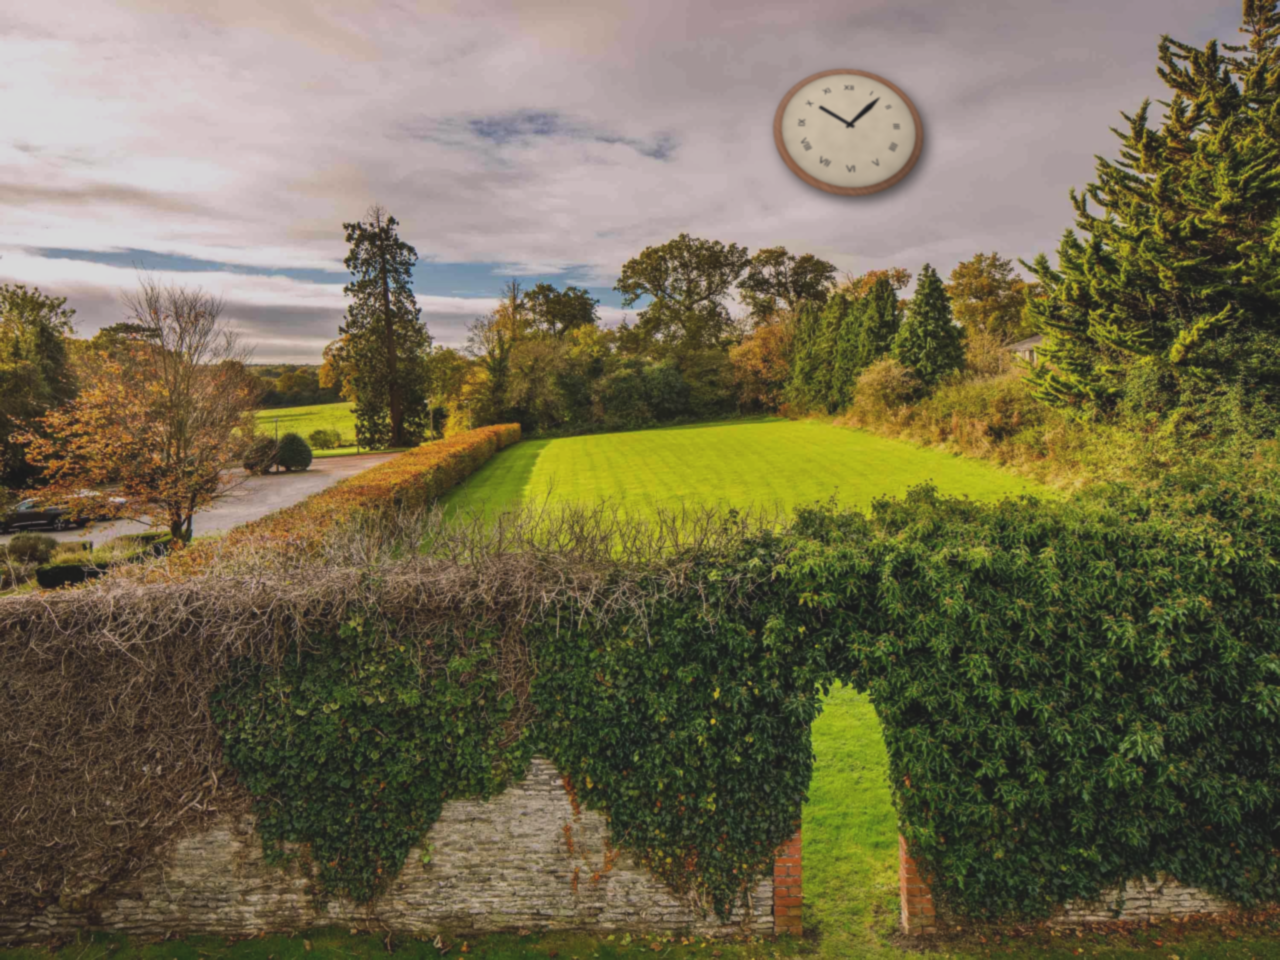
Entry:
**10:07**
